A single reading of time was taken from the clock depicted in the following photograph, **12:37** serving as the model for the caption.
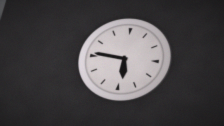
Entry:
**5:46**
